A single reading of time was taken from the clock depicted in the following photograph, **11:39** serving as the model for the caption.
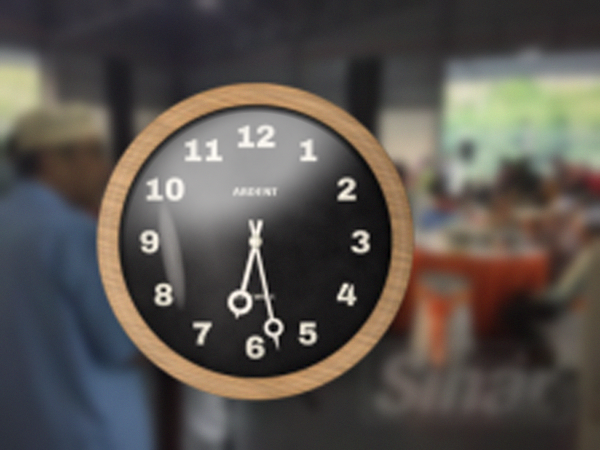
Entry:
**6:28**
